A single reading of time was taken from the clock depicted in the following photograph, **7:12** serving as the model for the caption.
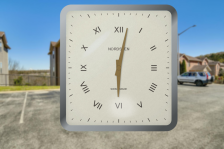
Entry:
**6:02**
